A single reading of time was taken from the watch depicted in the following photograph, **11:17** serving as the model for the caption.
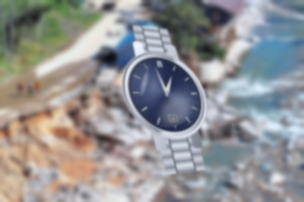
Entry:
**12:58**
